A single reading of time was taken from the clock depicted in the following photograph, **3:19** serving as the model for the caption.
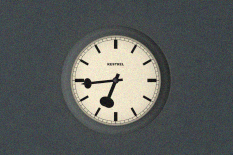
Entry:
**6:44**
